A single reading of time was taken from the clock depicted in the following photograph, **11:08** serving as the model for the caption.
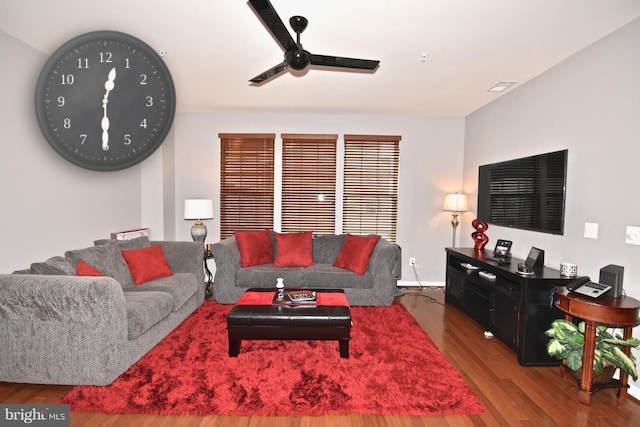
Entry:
**12:30**
